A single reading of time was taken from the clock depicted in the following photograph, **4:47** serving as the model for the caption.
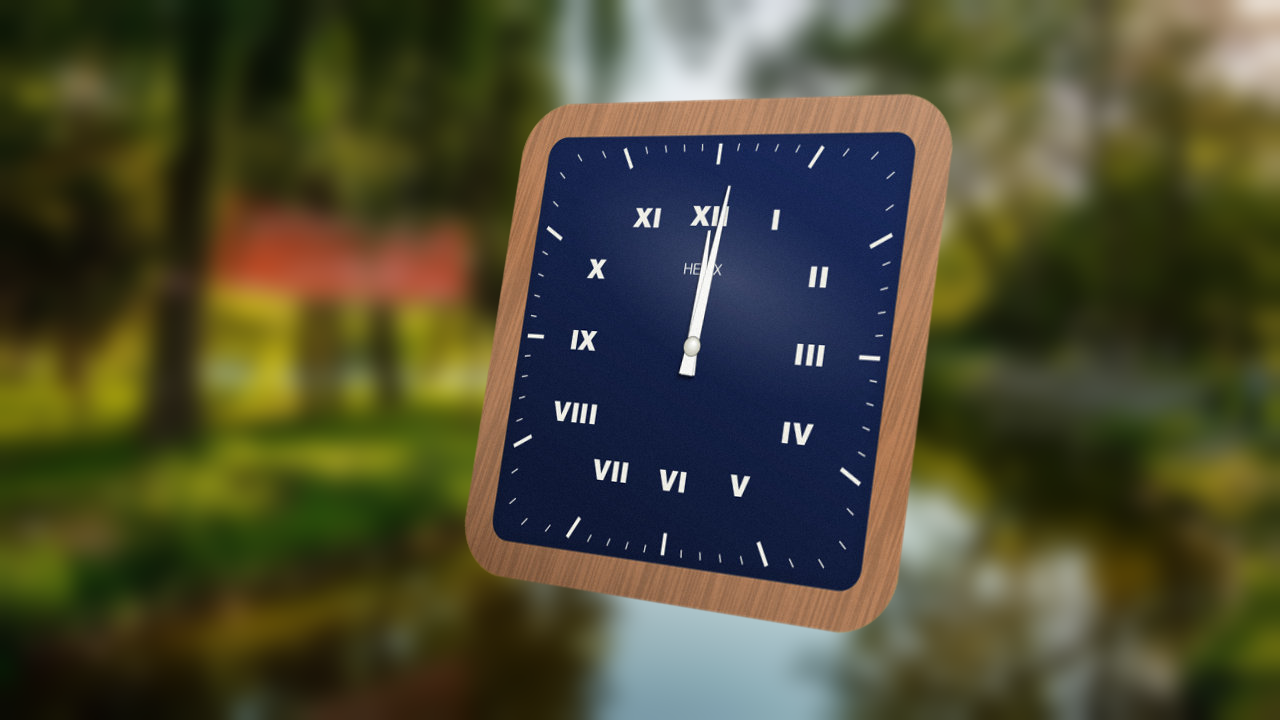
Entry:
**12:01**
